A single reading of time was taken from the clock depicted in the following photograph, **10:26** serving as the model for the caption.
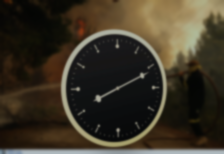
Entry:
**8:11**
